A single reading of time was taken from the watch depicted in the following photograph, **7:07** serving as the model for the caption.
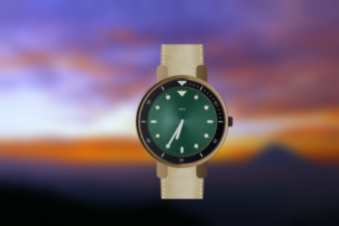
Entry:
**6:35**
